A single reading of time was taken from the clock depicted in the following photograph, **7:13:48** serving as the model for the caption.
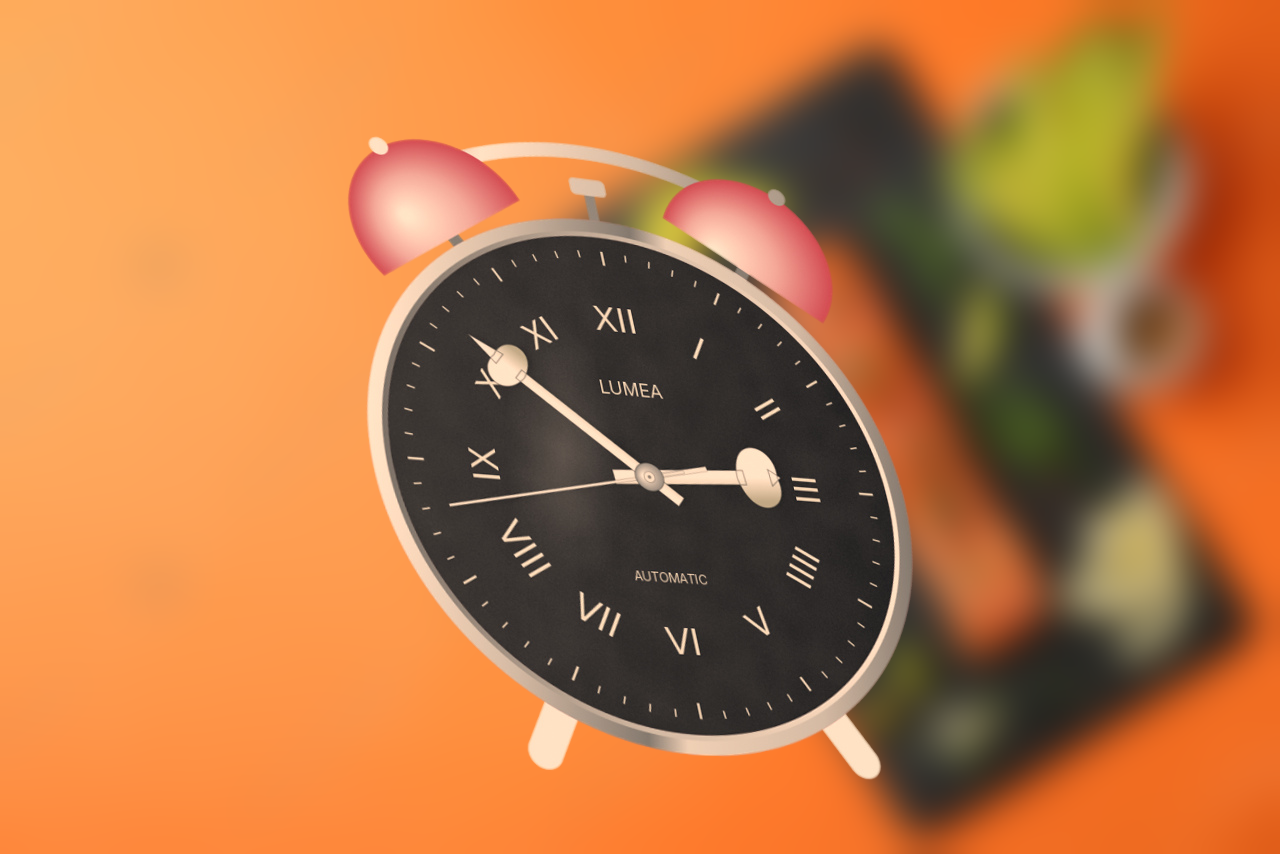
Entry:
**2:51:43**
